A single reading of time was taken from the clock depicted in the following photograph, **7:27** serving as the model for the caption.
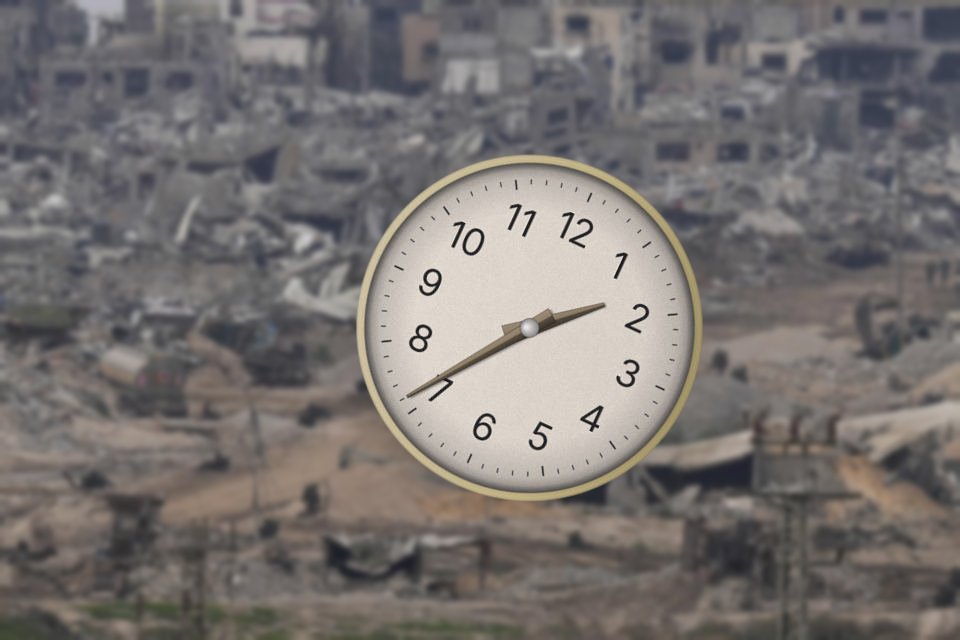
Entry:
**1:36**
